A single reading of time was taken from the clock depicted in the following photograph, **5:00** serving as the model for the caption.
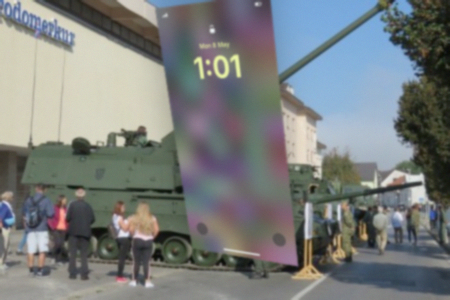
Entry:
**1:01**
